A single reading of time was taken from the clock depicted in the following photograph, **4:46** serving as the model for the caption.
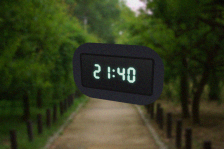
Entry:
**21:40**
